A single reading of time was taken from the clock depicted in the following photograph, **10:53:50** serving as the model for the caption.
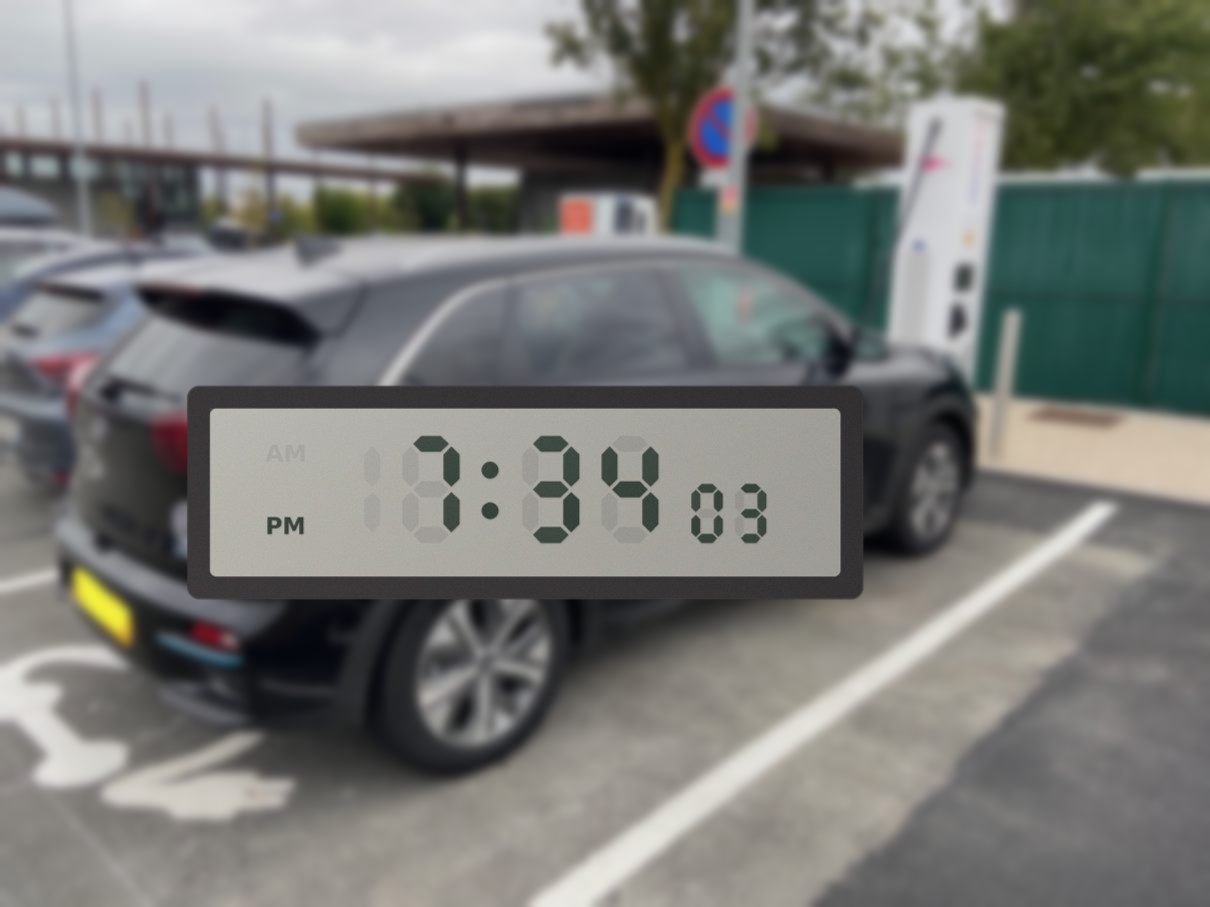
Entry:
**7:34:03**
